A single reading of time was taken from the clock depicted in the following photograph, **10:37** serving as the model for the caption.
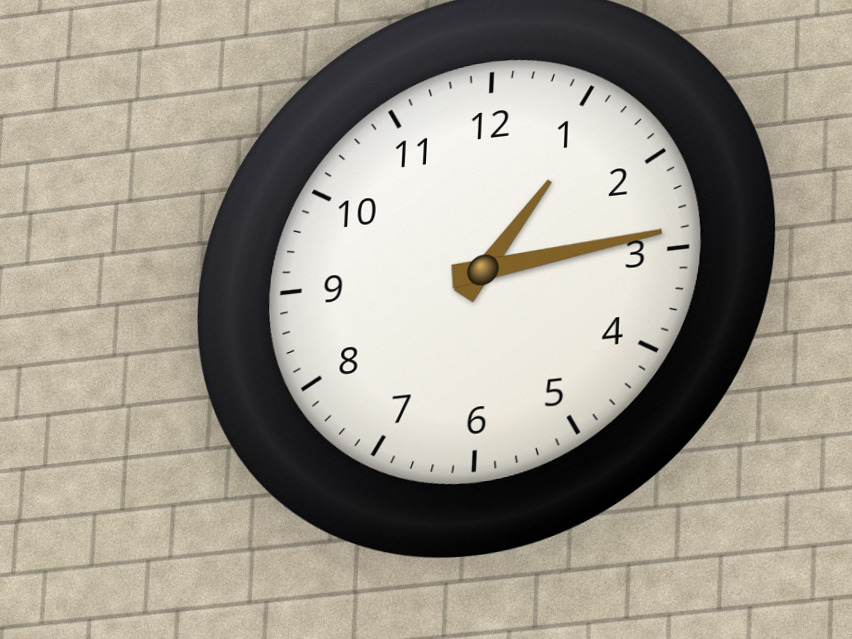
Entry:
**1:14**
